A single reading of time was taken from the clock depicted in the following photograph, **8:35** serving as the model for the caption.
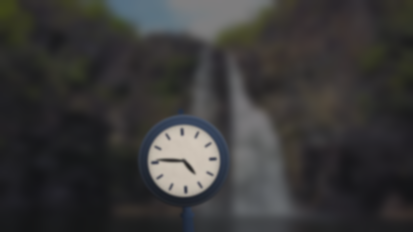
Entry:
**4:46**
